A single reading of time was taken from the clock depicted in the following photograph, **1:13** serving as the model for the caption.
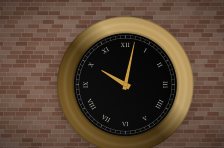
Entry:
**10:02**
